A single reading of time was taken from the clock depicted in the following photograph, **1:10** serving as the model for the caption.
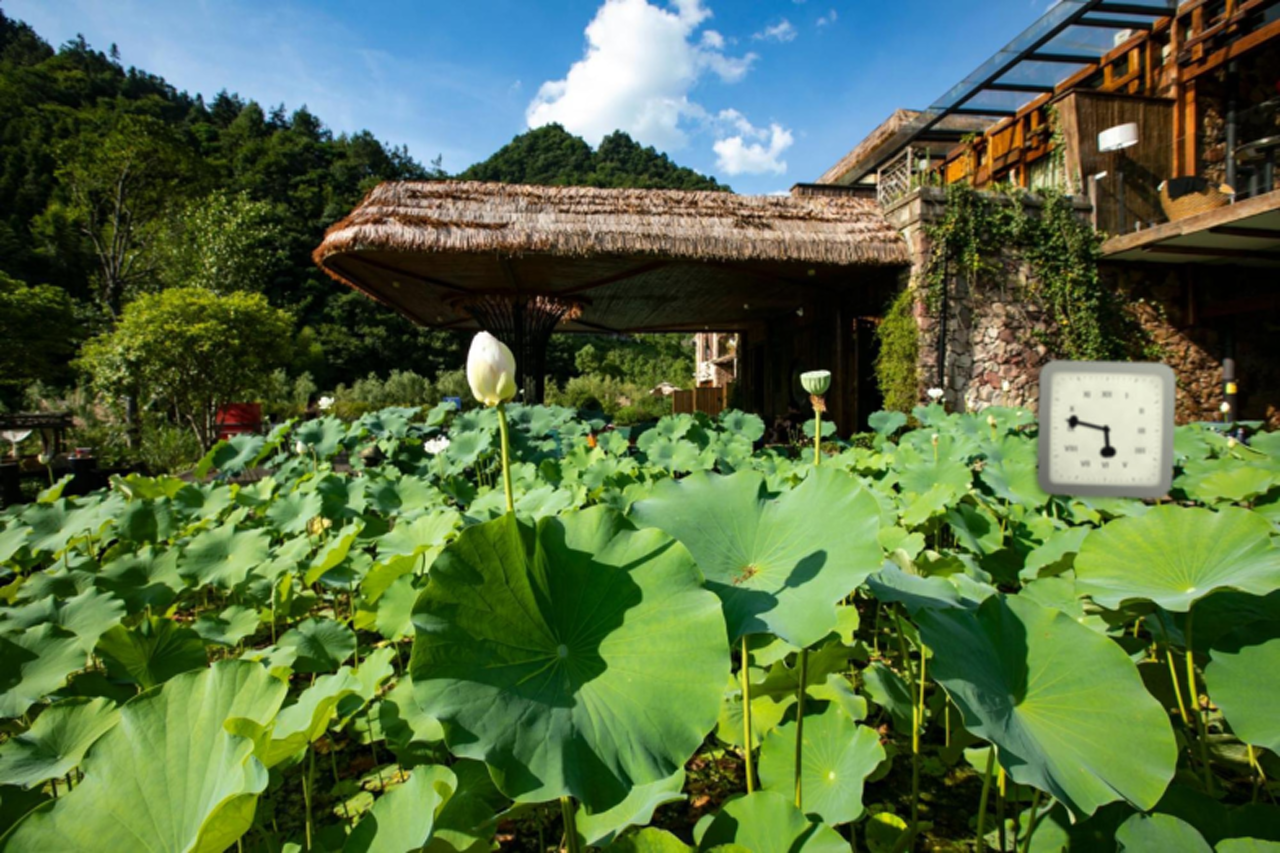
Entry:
**5:47**
